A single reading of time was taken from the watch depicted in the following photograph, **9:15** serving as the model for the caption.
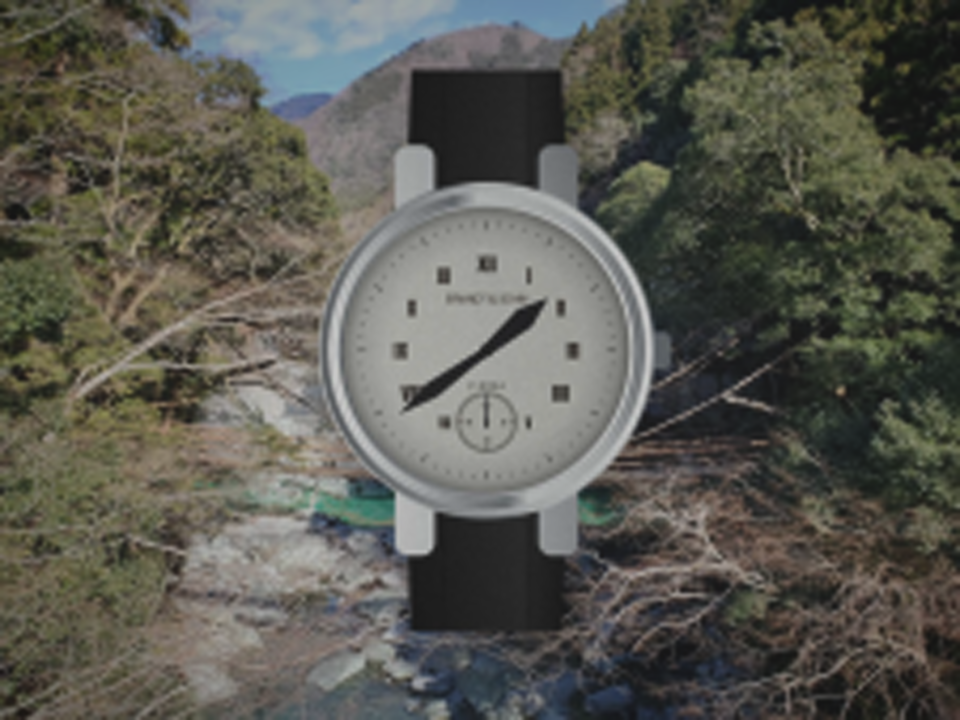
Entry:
**1:39**
